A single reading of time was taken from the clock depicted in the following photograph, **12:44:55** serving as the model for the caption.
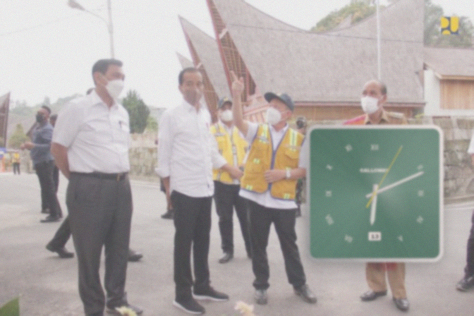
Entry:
**6:11:05**
